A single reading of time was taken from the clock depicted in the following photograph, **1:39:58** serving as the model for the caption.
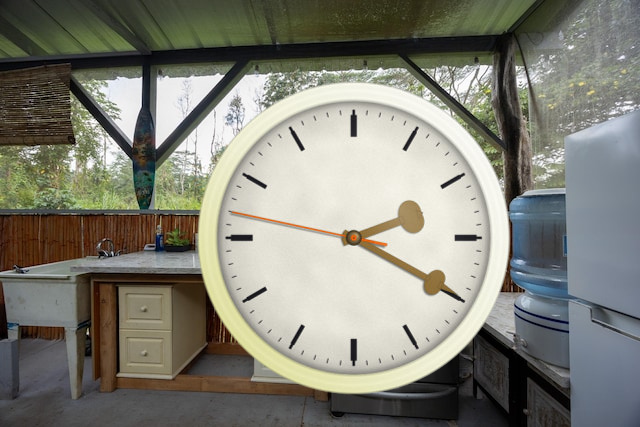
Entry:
**2:19:47**
